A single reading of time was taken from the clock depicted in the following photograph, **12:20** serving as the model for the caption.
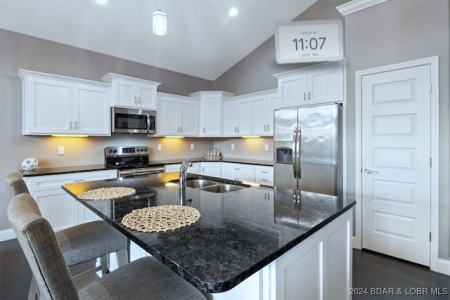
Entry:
**11:07**
